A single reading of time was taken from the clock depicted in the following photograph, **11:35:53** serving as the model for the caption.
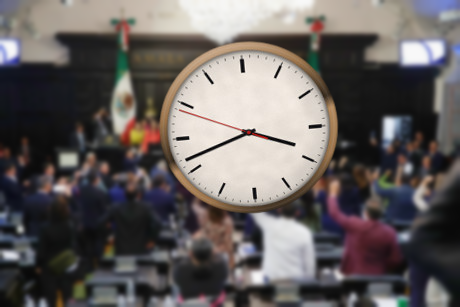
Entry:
**3:41:49**
